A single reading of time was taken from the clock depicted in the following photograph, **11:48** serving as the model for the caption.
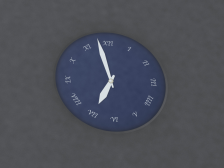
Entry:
**6:58**
